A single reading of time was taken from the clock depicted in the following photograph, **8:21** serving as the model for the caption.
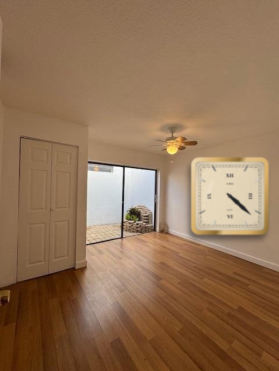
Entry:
**4:22**
